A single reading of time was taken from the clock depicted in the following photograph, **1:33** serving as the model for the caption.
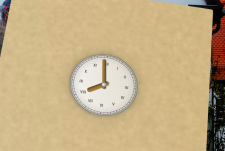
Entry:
**7:59**
